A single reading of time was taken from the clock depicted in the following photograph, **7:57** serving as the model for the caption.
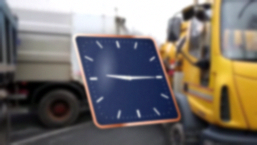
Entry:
**9:15**
